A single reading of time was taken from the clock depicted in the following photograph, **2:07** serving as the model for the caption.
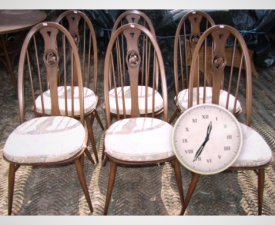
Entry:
**12:36**
